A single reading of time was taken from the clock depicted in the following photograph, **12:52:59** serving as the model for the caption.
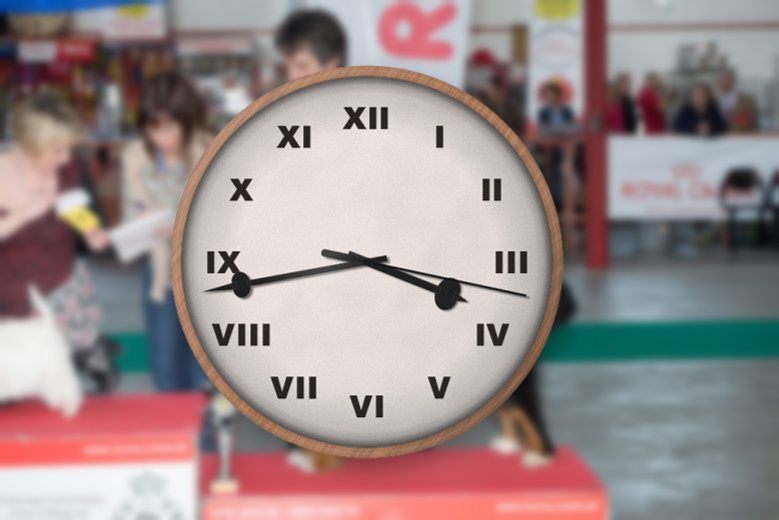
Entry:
**3:43:17**
